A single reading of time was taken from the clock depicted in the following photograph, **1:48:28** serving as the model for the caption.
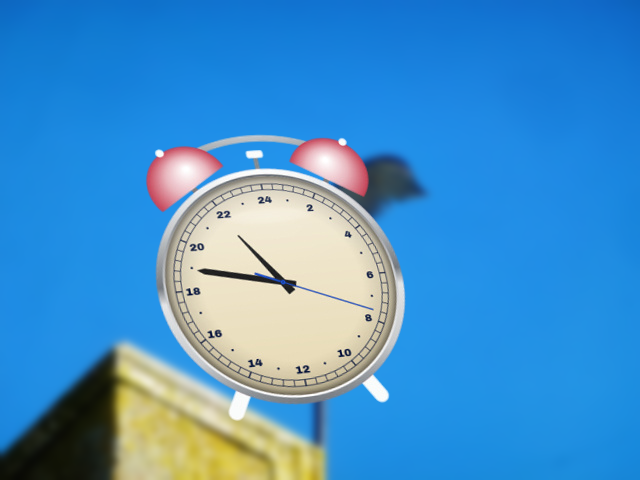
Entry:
**21:47:19**
